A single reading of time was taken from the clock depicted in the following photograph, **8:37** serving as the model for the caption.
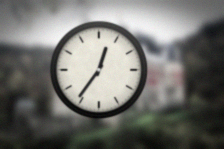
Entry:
**12:36**
